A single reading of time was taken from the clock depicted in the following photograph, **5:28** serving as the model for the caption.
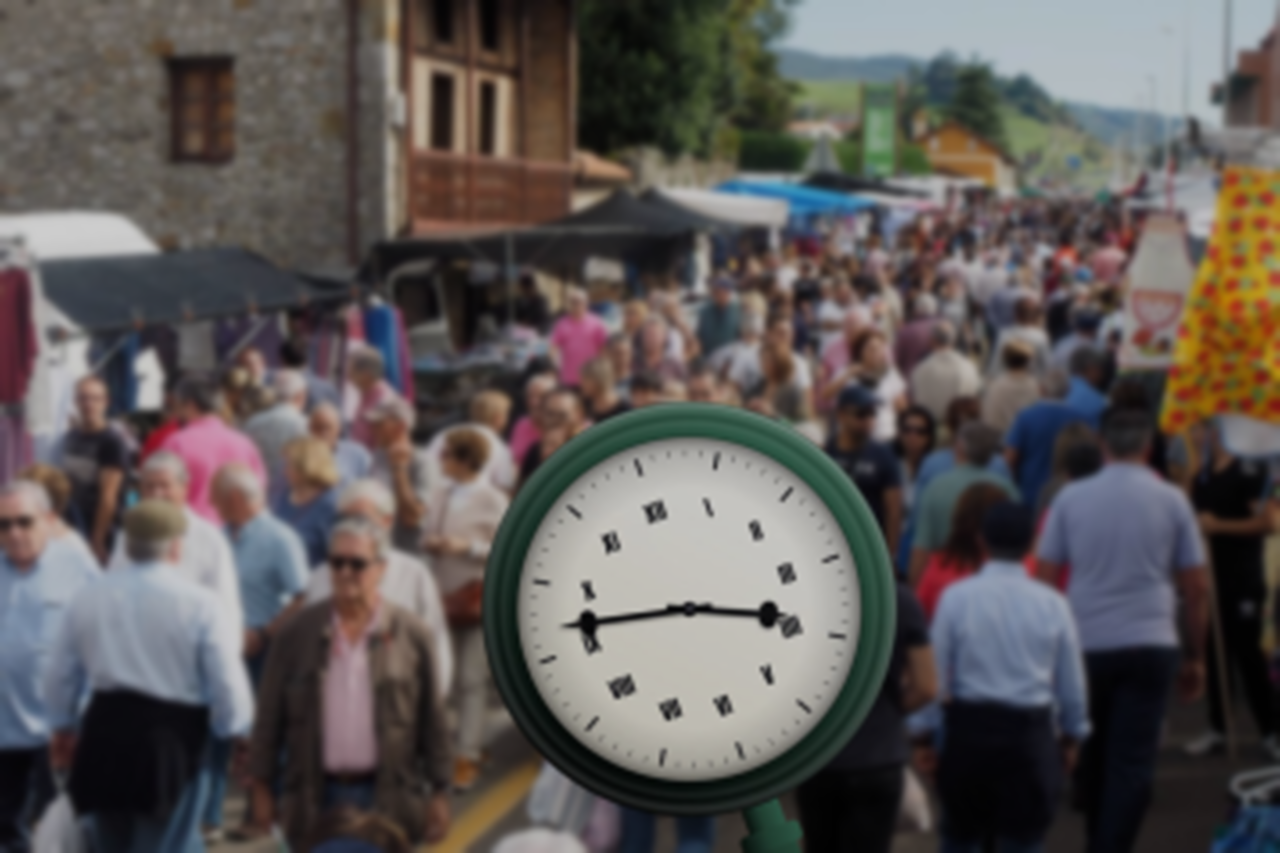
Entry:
**3:47**
